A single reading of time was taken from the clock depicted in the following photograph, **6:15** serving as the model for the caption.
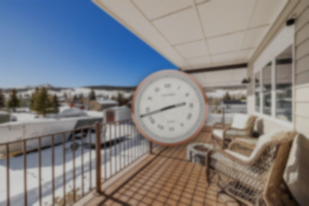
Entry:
**2:43**
